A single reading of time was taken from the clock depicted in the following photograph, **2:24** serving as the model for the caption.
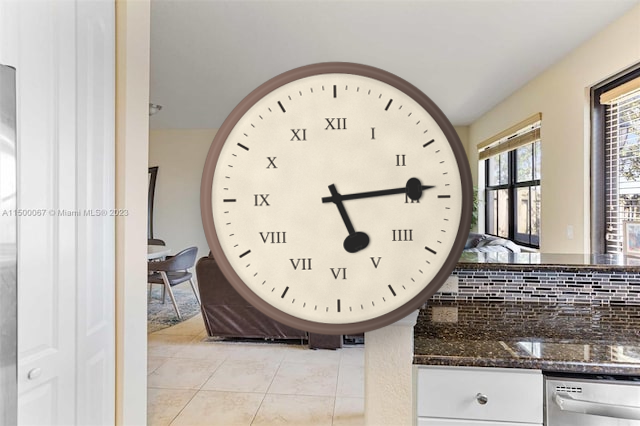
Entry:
**5:14**
